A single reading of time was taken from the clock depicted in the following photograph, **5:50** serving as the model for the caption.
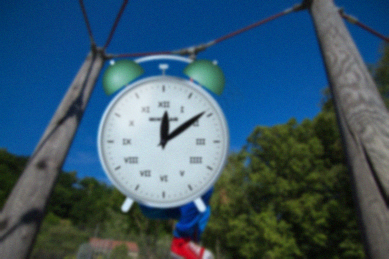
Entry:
**12:09**
